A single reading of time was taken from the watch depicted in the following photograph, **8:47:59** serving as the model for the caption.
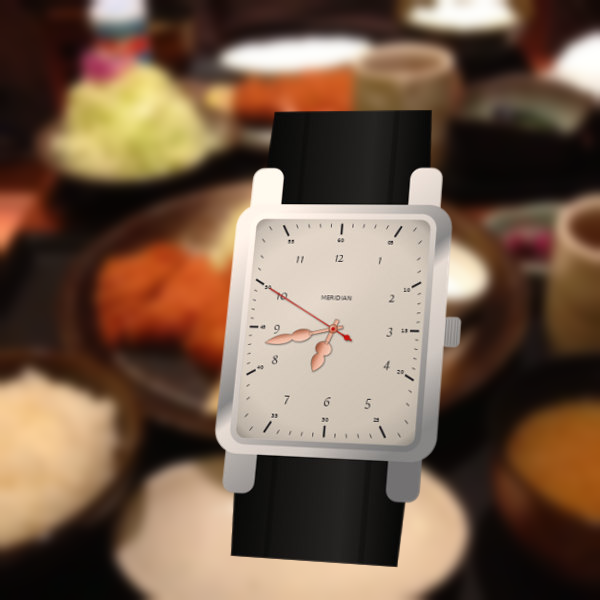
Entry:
**6:42:50**
